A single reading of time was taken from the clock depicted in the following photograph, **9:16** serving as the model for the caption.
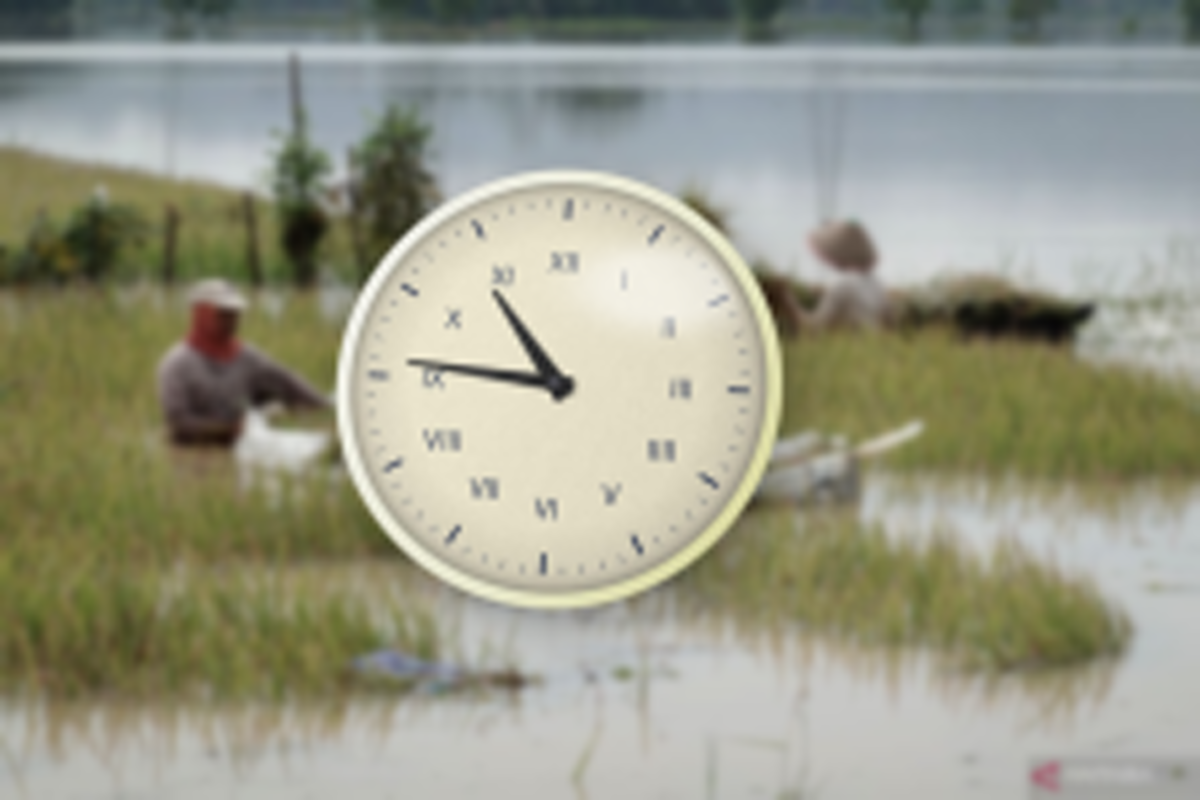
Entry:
**10:46**
